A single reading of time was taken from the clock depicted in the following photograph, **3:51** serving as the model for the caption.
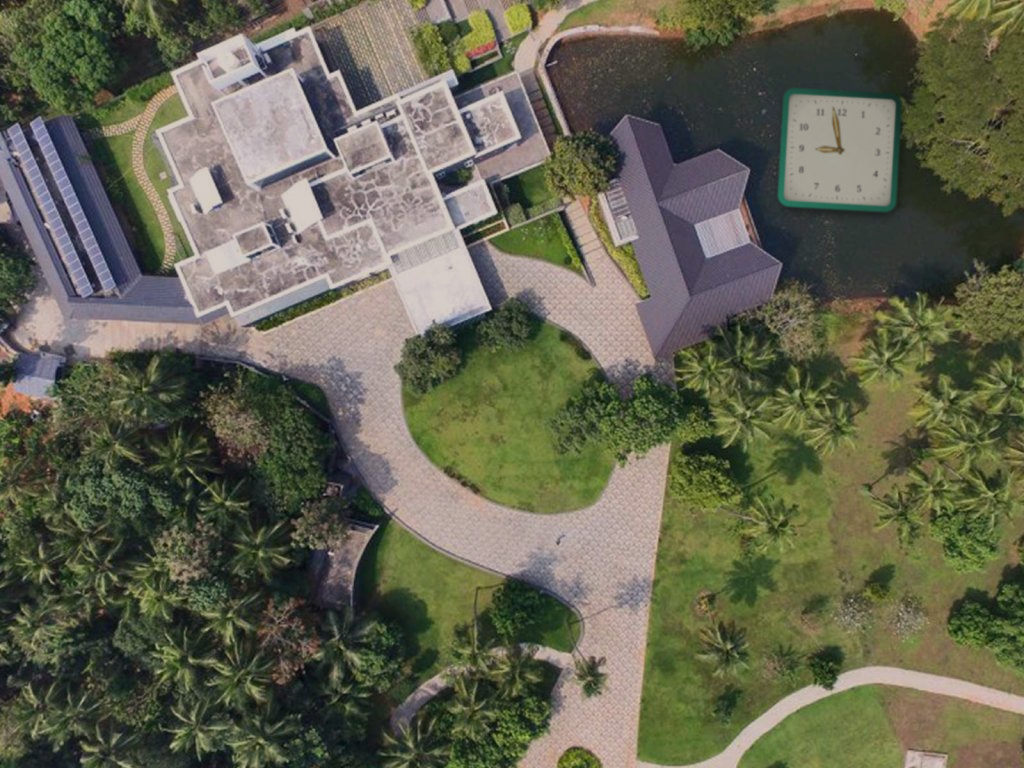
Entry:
**8:58**
